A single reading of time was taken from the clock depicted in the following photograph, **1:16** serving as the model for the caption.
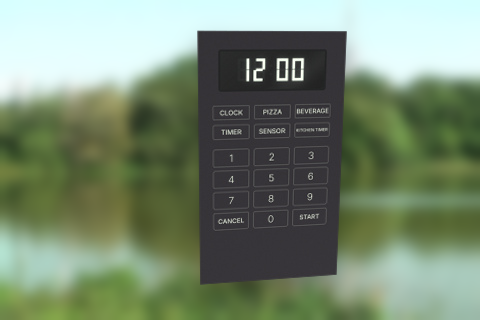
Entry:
**12:00**
